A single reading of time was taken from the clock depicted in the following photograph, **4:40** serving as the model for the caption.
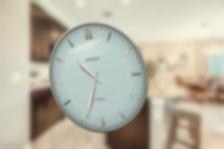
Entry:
**10:34**
